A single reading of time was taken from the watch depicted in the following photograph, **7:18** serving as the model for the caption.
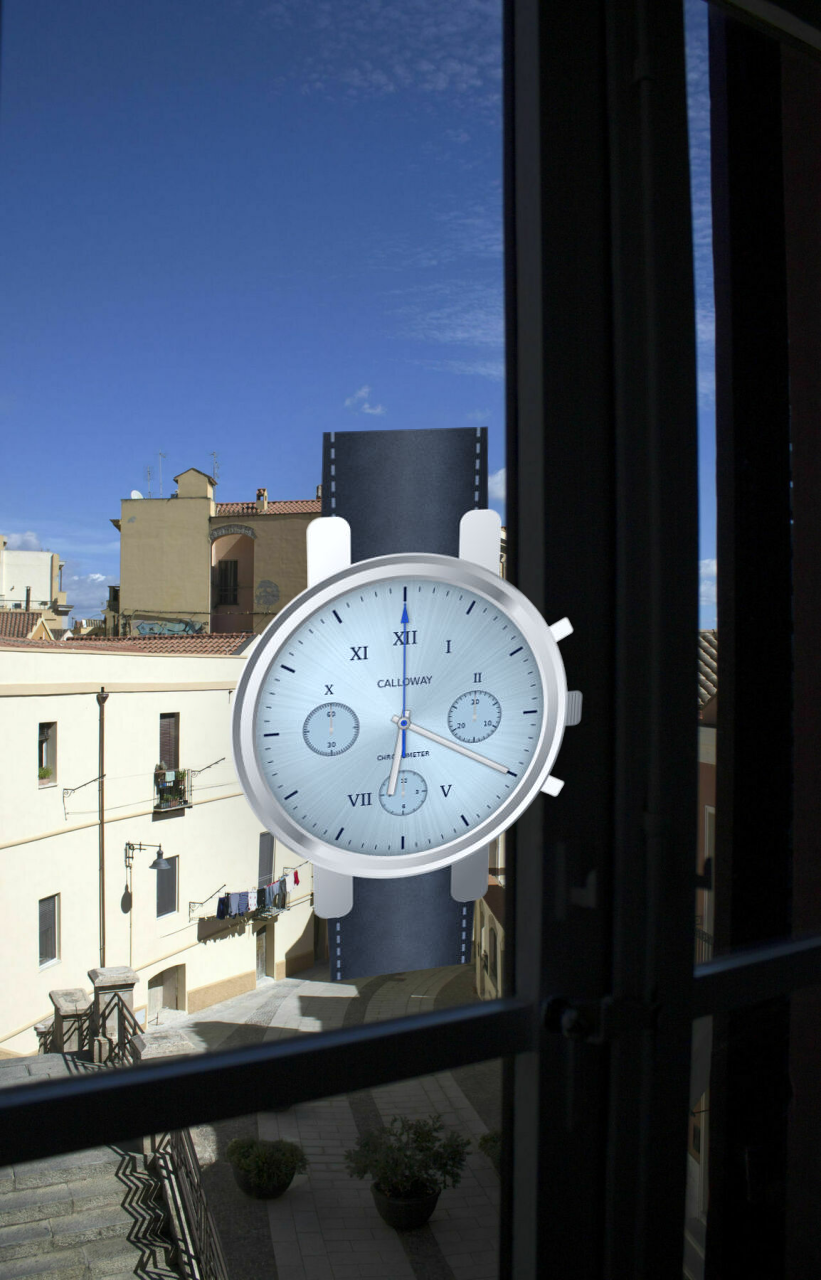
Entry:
**6:20**
